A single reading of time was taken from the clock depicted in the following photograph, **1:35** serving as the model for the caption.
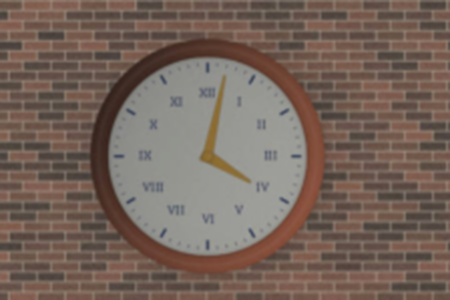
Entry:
**4:02**
